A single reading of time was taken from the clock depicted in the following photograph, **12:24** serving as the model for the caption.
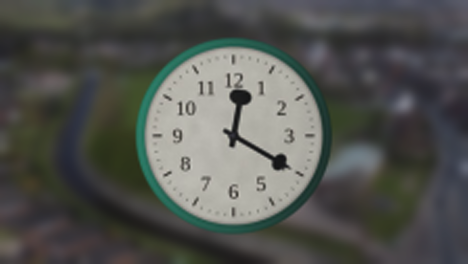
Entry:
**12:20**
